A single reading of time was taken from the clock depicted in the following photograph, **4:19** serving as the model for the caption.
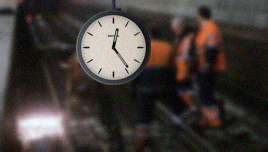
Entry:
**12:24**
